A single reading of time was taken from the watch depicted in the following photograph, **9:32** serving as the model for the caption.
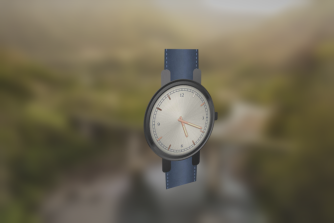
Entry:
**5:19**
